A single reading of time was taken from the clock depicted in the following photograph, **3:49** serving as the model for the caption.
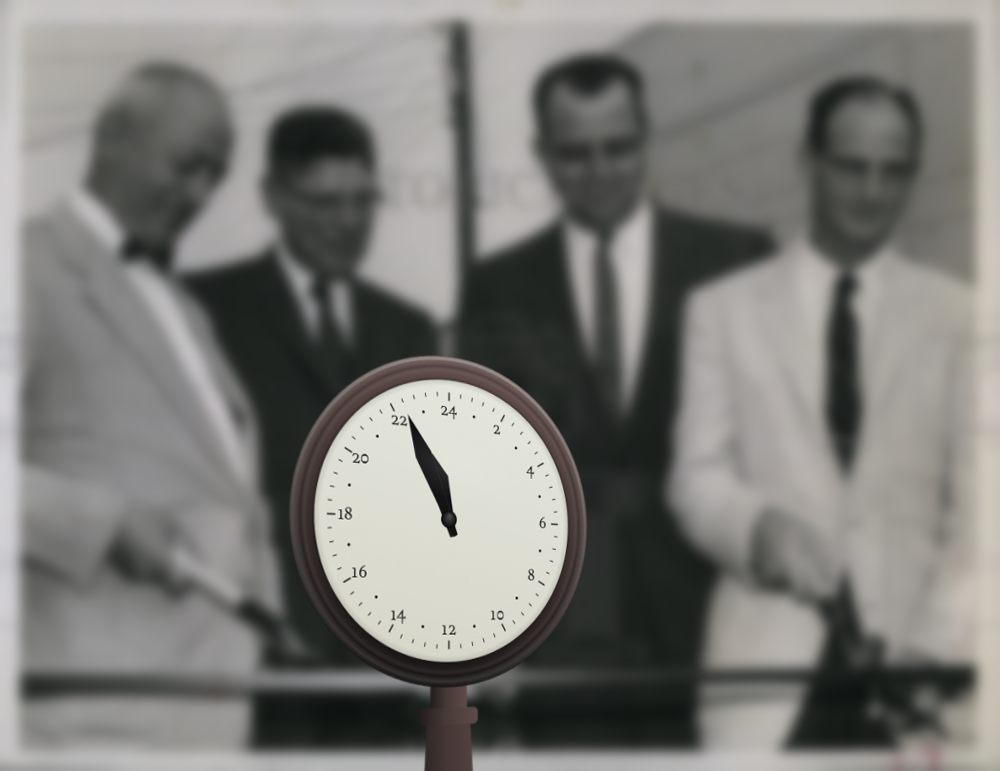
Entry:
**22:56**
